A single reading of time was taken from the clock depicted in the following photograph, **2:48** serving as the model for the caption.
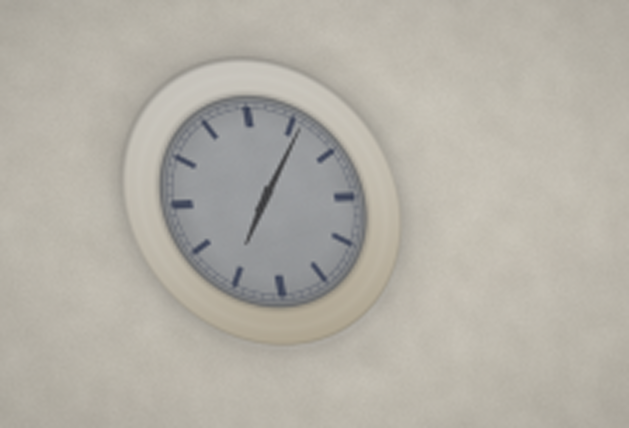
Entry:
**7:06**
